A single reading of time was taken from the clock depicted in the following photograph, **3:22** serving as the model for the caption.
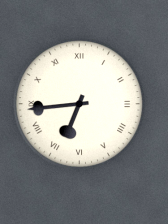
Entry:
**6:44**
